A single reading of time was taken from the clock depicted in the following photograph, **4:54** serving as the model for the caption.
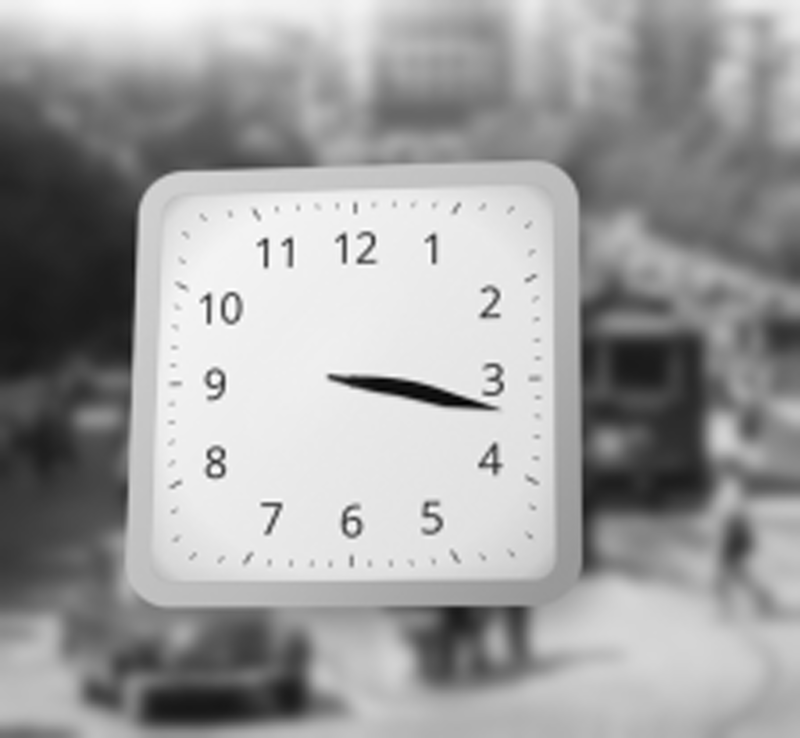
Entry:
**3:17**
